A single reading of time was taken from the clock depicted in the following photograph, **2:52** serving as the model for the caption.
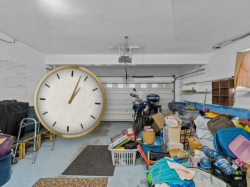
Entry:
**1:03**
